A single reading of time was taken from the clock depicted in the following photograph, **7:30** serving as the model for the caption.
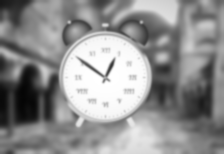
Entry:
**12:51**
